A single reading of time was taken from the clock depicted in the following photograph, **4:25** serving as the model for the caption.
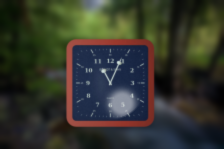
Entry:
**11:04**
